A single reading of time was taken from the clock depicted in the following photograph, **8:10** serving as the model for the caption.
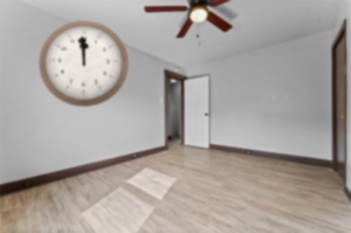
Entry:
**11:59**
